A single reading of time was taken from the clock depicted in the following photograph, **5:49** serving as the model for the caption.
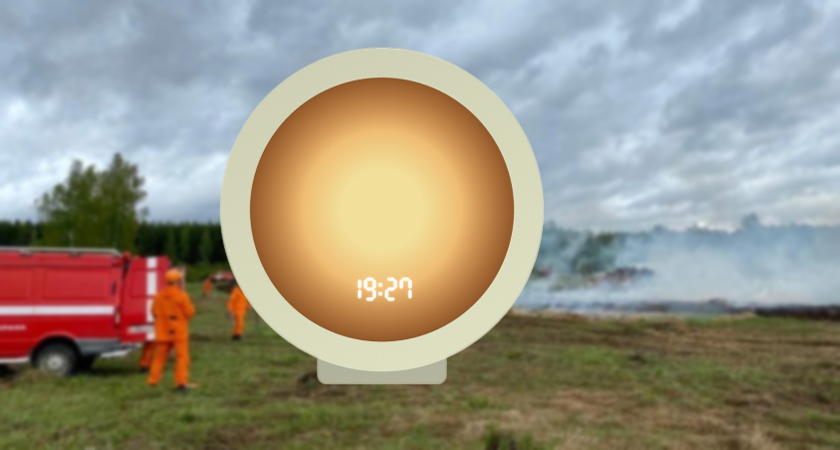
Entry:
**19:27**
